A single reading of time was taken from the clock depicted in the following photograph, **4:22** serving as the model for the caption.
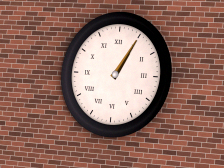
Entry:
**1:05**
